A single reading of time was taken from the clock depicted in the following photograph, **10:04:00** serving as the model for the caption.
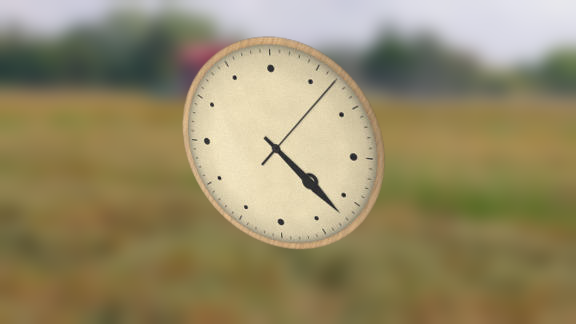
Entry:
**4:22:07**
